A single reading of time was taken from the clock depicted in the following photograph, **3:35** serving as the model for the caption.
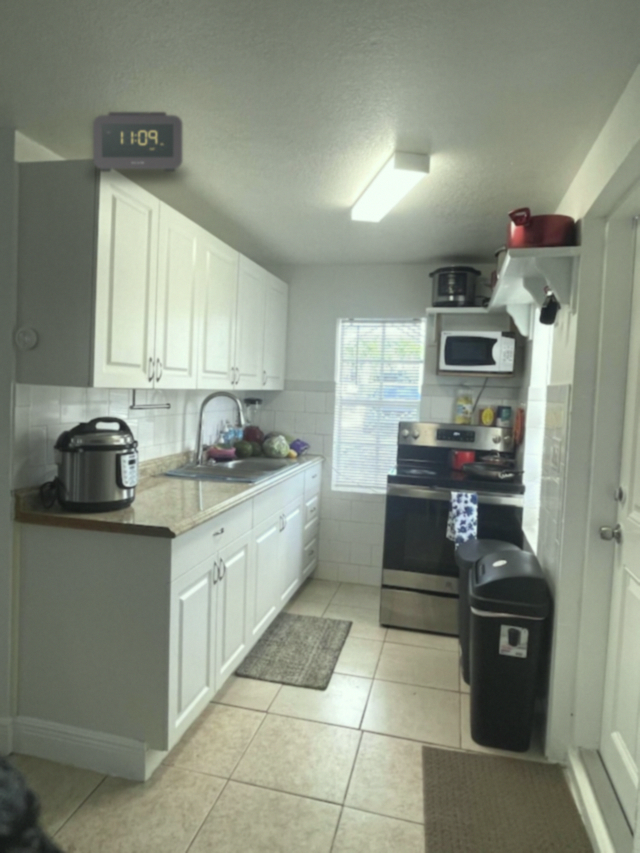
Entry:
**11:09**
